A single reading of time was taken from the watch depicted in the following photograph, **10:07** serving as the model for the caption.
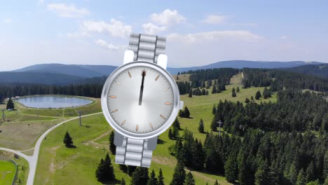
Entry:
**12:00**
